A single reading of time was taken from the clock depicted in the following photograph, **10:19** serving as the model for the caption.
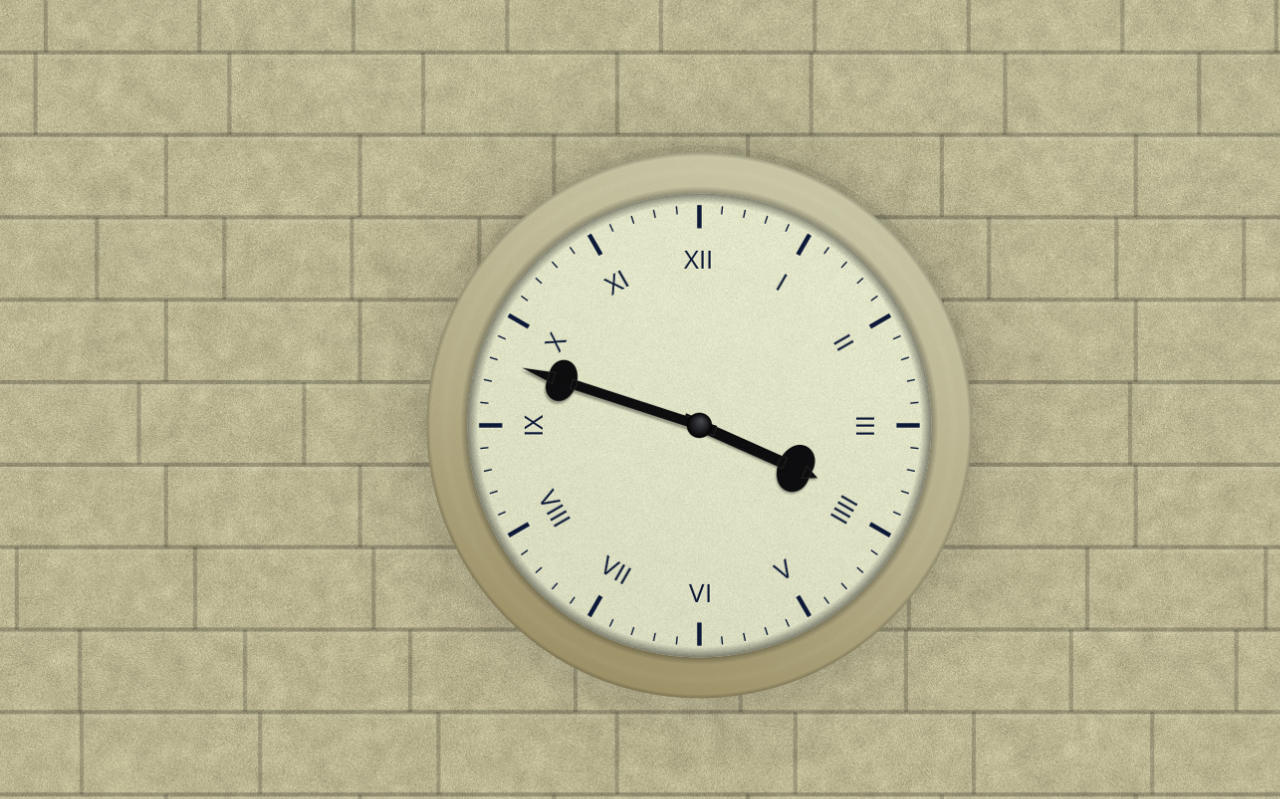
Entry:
**3:48**
